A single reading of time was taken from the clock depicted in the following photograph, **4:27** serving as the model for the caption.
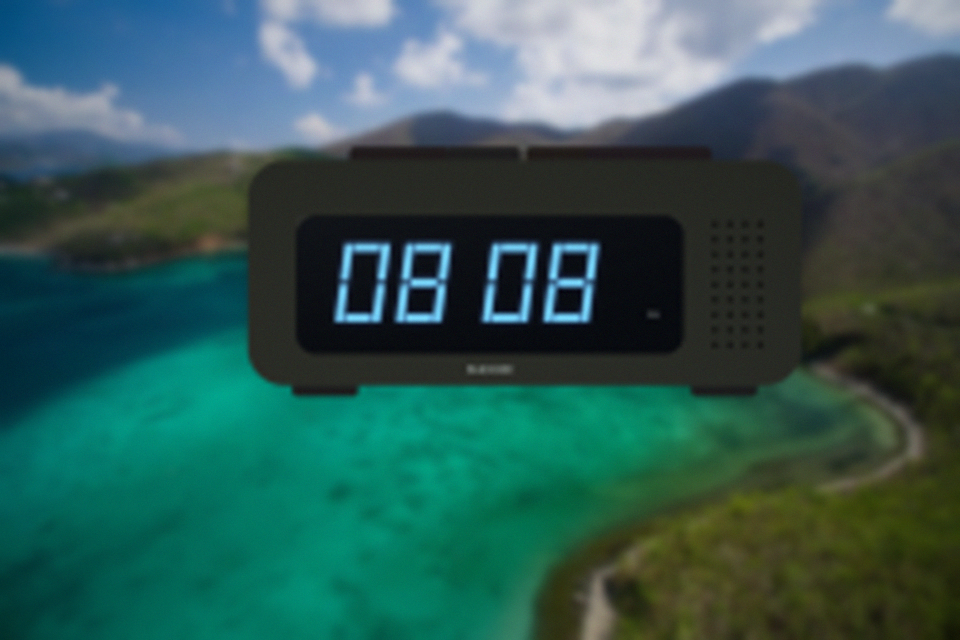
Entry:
**8:08**
